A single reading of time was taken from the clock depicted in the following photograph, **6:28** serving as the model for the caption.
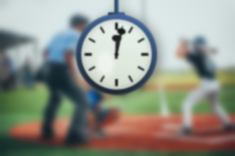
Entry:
**12:02**
